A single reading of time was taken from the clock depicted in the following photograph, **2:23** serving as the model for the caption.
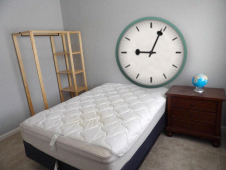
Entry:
**9:04**
